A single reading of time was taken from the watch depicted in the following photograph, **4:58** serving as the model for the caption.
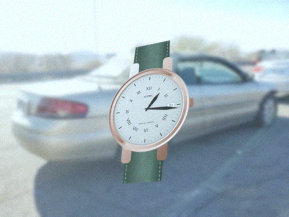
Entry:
**1:16**
